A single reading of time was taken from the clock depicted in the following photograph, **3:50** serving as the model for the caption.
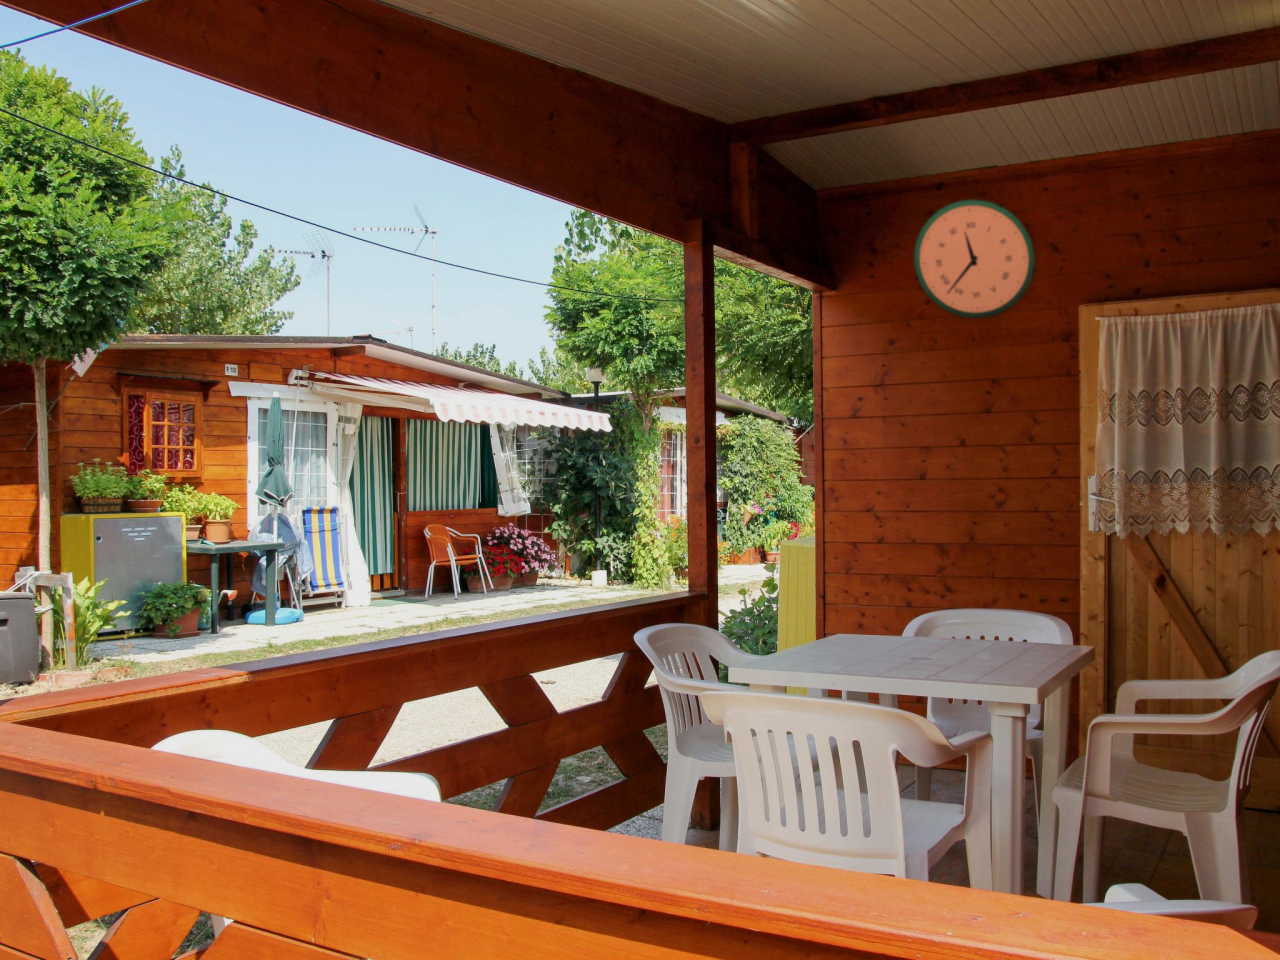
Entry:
**11:37**
